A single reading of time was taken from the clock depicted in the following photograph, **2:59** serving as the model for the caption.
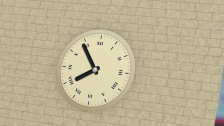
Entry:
**7:54**
